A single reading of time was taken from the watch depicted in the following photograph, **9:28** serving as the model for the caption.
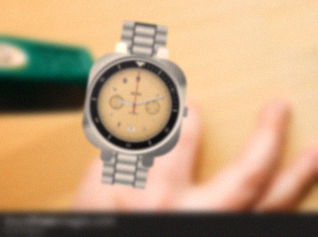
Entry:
**9:11**
